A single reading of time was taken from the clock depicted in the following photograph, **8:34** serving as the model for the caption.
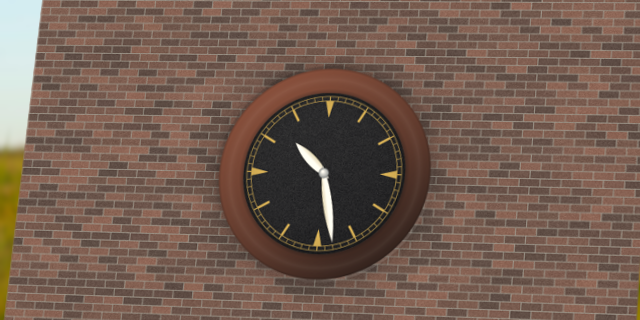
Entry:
**10:28**
